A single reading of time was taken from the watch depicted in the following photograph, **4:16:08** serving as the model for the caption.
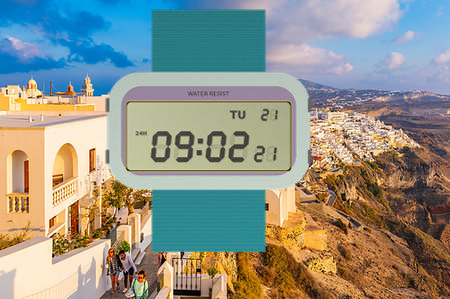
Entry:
**9:02:21**
